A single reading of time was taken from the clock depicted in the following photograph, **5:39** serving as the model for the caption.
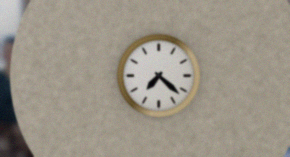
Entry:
**7:22**
